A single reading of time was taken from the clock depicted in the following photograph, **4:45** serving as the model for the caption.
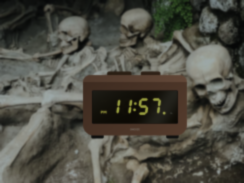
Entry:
**11:57**
